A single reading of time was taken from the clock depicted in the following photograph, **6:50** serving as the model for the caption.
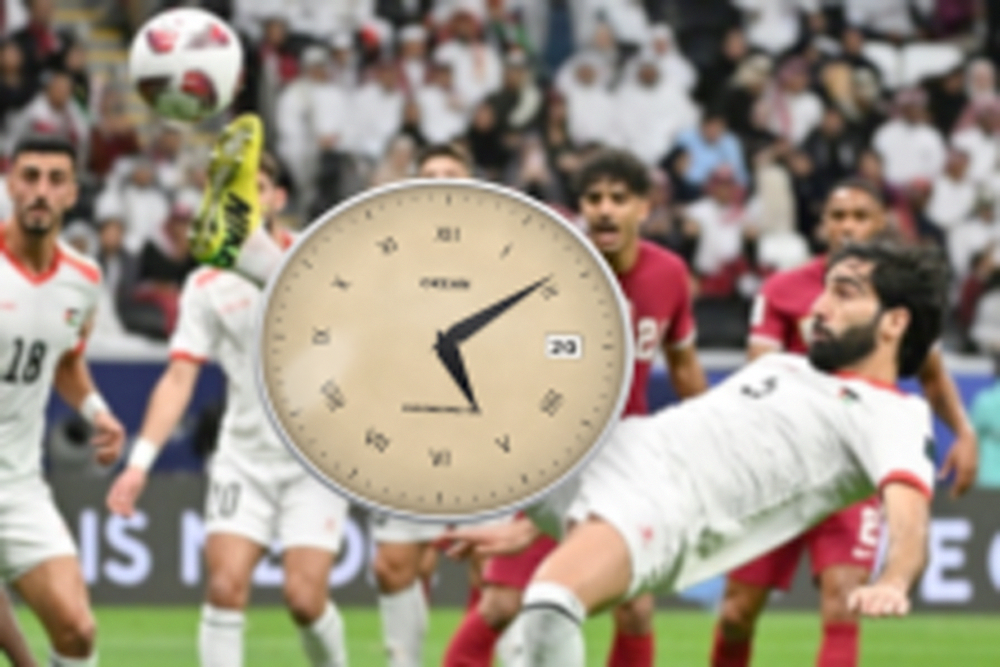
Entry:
**5:09**
